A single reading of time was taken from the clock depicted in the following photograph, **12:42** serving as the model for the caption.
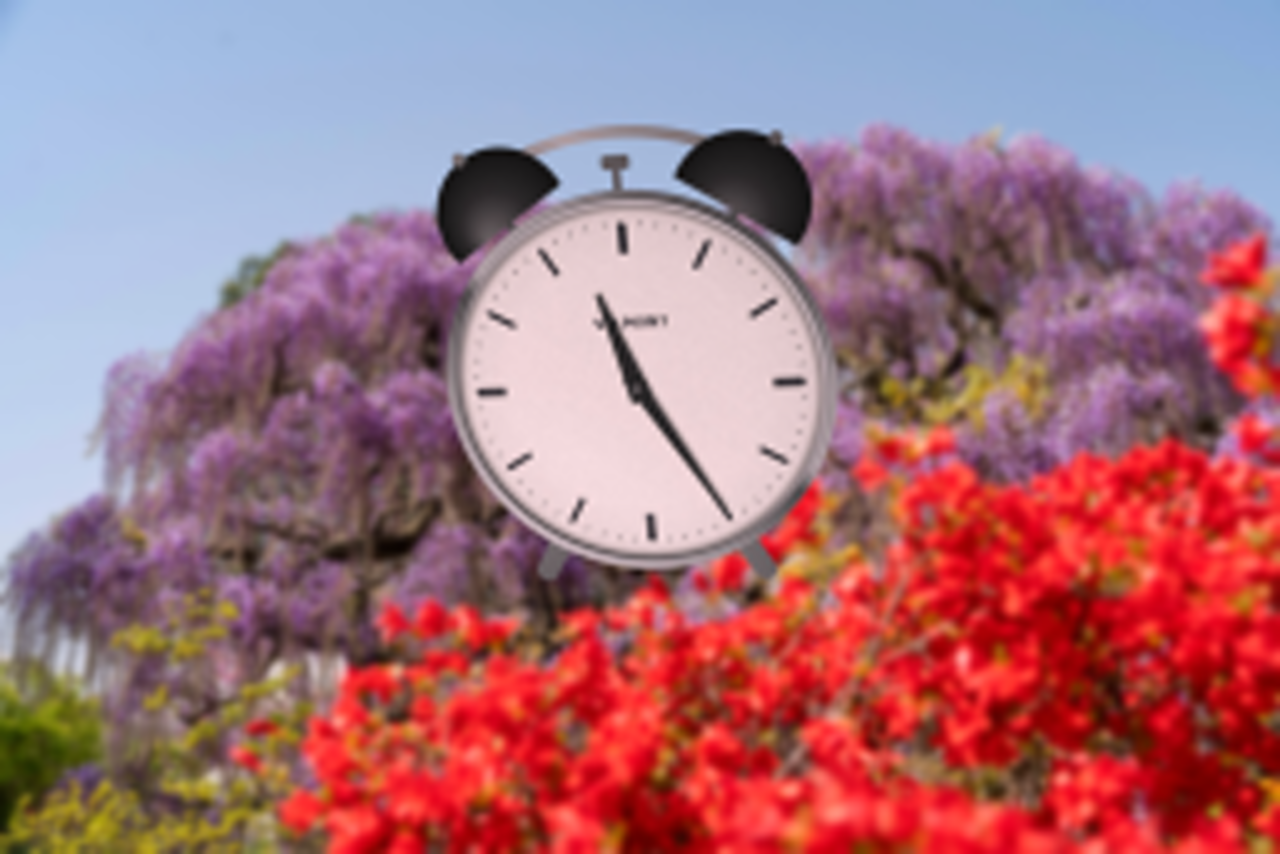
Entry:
**11:25**
